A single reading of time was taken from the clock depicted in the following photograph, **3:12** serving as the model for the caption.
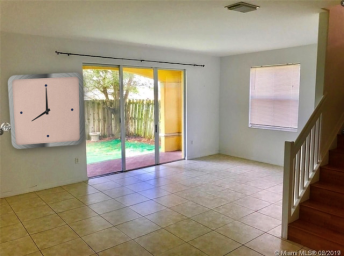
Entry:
**8:00**
